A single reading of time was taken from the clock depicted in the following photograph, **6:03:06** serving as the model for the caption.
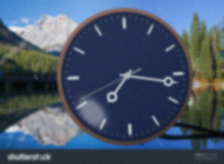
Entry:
**7:16:41**
